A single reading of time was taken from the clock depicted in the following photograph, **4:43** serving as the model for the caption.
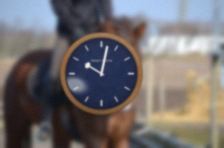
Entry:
**10:02**
